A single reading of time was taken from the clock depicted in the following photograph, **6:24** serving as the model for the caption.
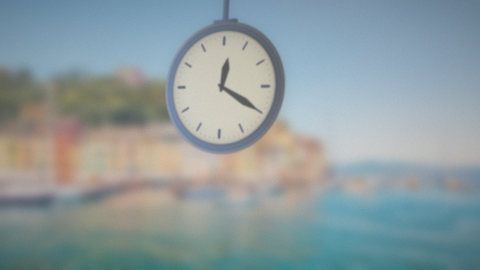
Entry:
**12:20**
